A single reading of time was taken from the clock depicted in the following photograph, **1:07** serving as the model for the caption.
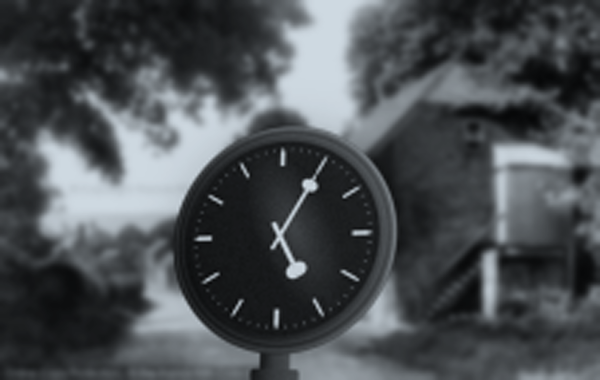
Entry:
**5:05**
